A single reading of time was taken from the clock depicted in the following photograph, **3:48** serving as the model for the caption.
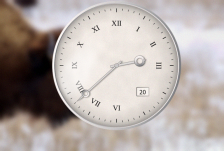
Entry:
**2:38**
